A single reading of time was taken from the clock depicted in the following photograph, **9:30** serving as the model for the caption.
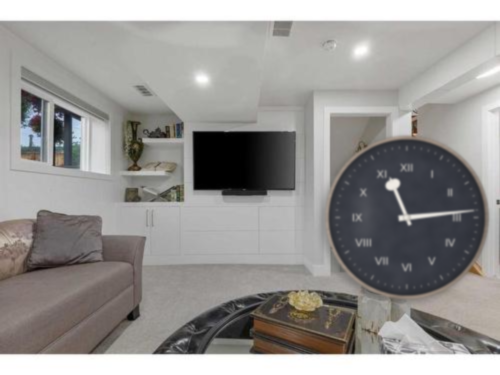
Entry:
**11:14**
